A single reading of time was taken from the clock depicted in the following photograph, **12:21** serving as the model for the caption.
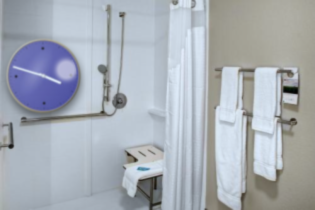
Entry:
**3:48**
